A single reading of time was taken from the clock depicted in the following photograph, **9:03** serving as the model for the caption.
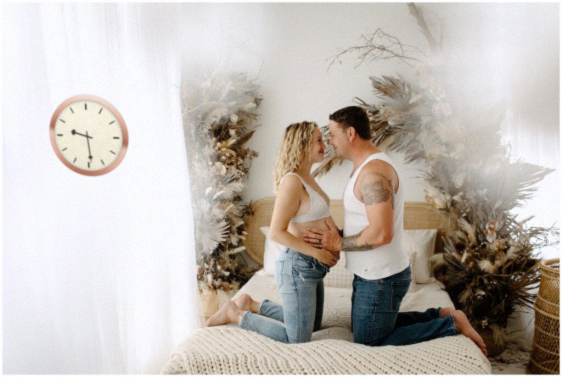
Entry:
**9:29**
